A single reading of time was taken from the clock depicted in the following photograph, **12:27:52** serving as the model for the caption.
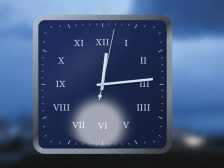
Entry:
**12:14:02**
